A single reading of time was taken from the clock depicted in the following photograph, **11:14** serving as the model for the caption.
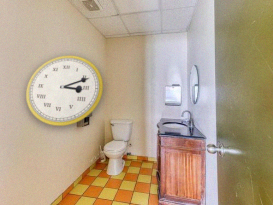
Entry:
**3:11**
